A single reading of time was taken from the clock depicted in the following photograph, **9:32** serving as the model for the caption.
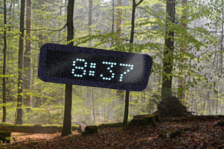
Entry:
**8:37**
